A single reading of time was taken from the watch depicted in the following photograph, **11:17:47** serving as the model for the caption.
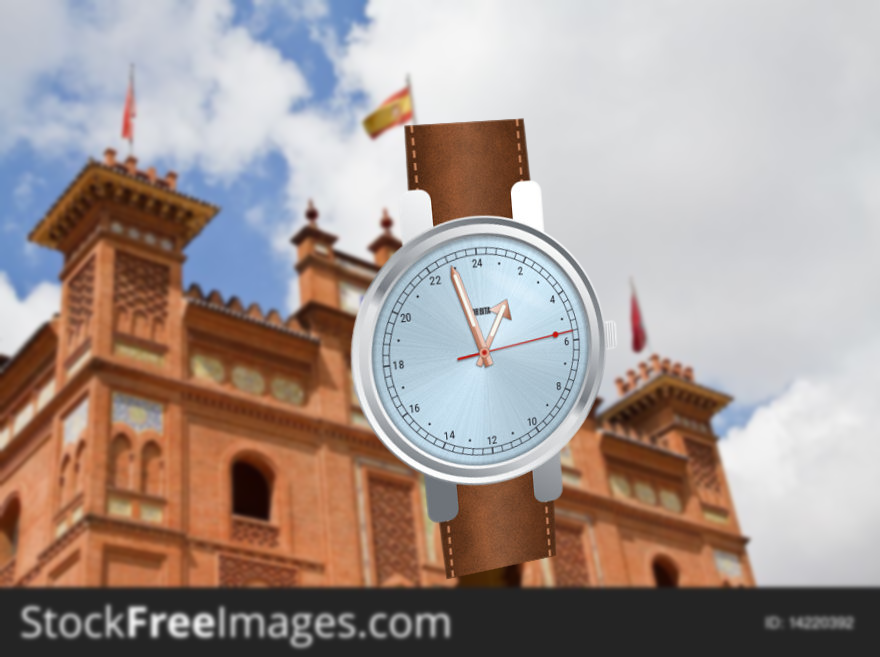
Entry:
**1:57:14**
